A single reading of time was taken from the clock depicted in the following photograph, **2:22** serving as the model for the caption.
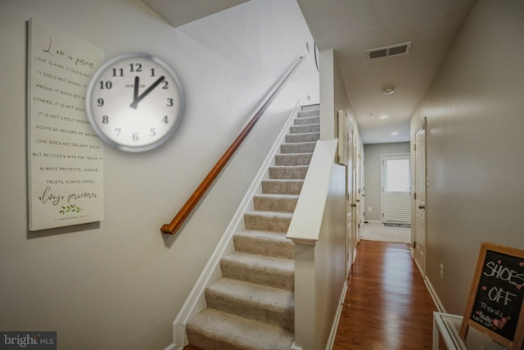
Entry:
**12:08**
